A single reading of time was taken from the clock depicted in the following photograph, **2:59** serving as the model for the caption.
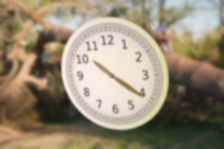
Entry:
**10:21**
